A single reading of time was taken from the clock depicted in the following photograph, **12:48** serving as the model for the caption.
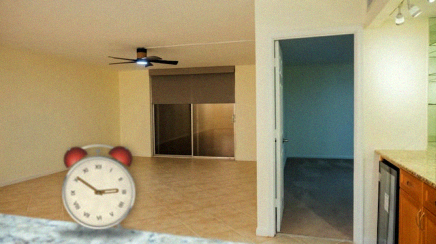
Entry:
**2:51**
